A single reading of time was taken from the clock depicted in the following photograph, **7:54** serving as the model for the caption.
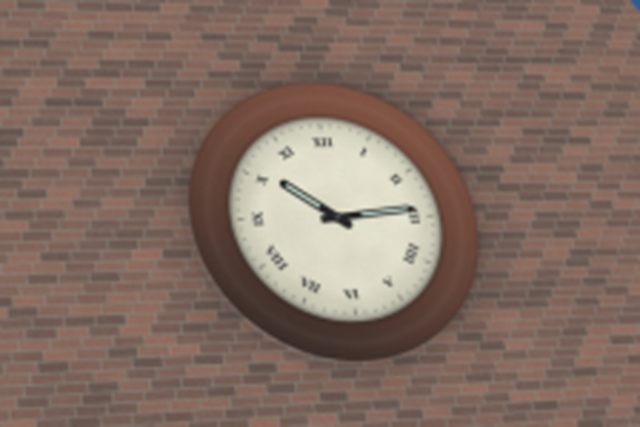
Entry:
**10:14**
